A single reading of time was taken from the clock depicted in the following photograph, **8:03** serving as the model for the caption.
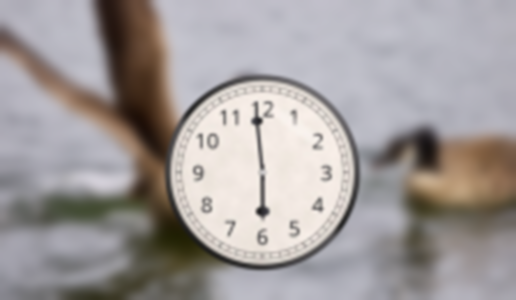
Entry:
**5:59**
